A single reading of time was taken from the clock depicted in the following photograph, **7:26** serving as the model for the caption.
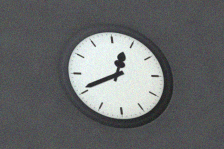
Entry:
**12:41**
